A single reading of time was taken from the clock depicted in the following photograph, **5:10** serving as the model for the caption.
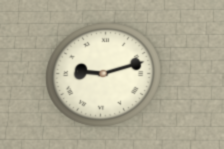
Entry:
**9:12**
